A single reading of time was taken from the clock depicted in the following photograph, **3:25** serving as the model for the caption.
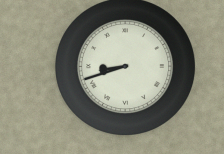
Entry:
**8:42**
